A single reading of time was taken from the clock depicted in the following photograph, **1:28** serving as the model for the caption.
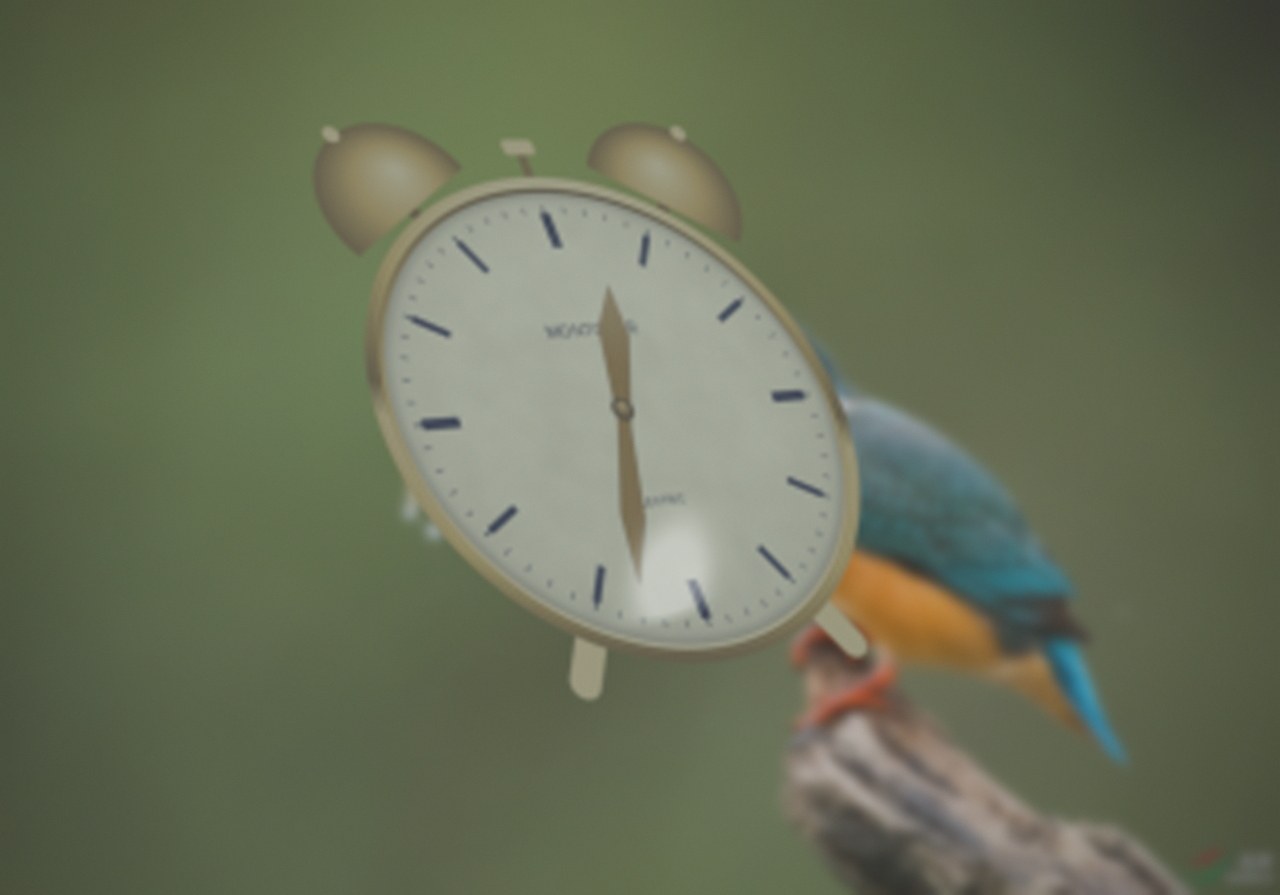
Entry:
**12:33**
